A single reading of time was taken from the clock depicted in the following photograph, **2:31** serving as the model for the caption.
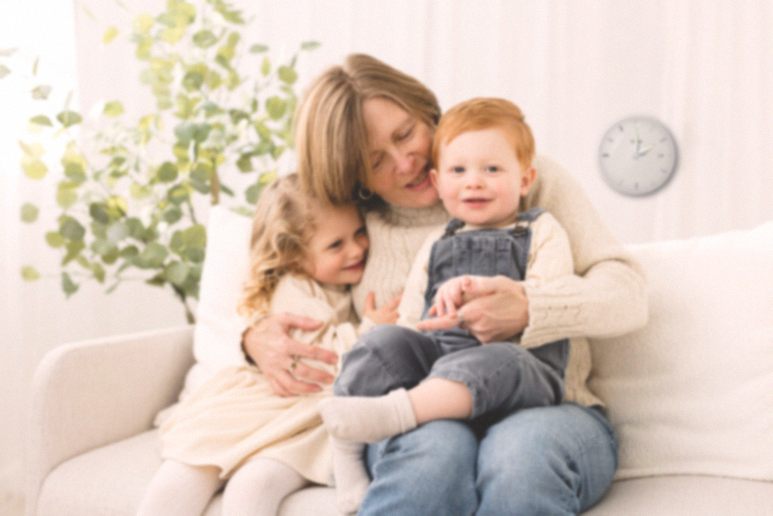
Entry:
**2:00**
